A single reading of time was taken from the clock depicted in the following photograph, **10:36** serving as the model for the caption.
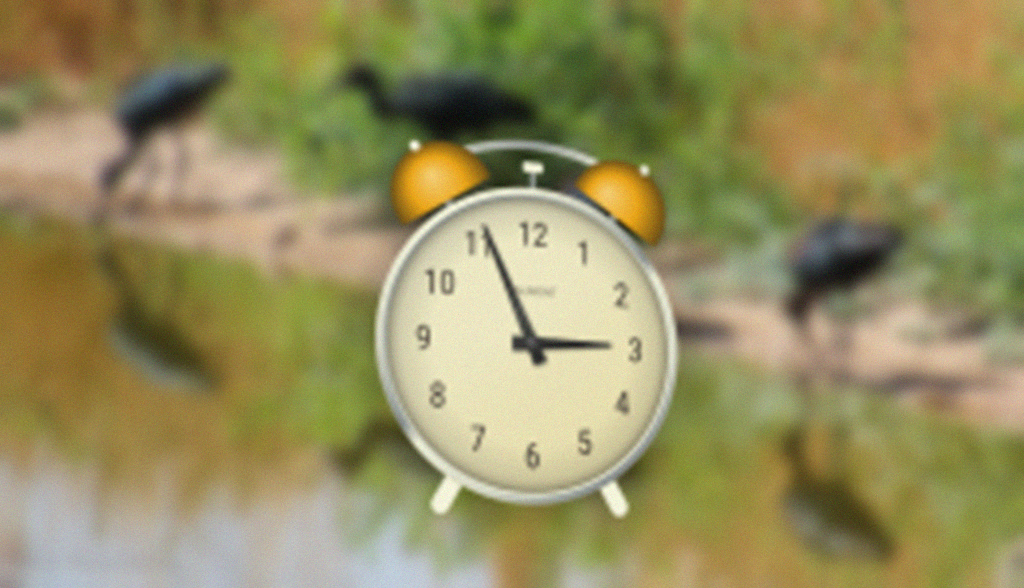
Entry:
**2:56**
